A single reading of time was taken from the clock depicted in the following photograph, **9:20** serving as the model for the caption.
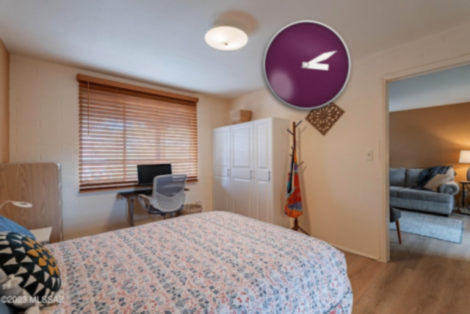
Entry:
**3:11**
